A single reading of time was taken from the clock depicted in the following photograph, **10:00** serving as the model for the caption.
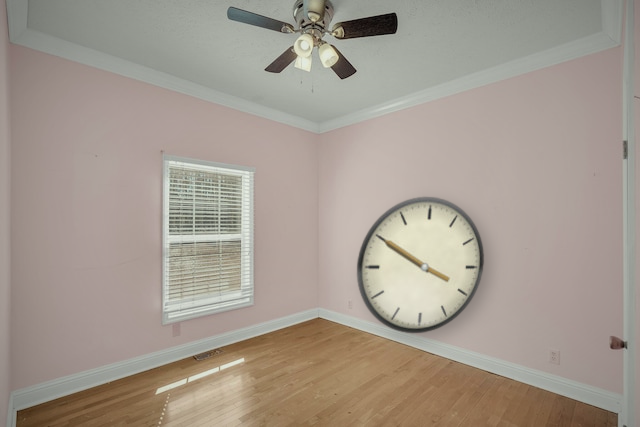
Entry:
**3:50**
